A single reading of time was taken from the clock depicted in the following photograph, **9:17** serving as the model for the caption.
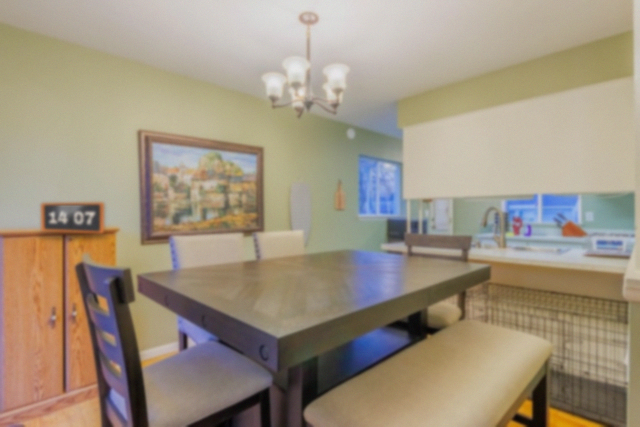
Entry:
**14:07**
